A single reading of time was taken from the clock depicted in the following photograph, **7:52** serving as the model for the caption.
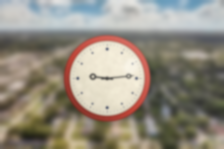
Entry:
**9:14**
